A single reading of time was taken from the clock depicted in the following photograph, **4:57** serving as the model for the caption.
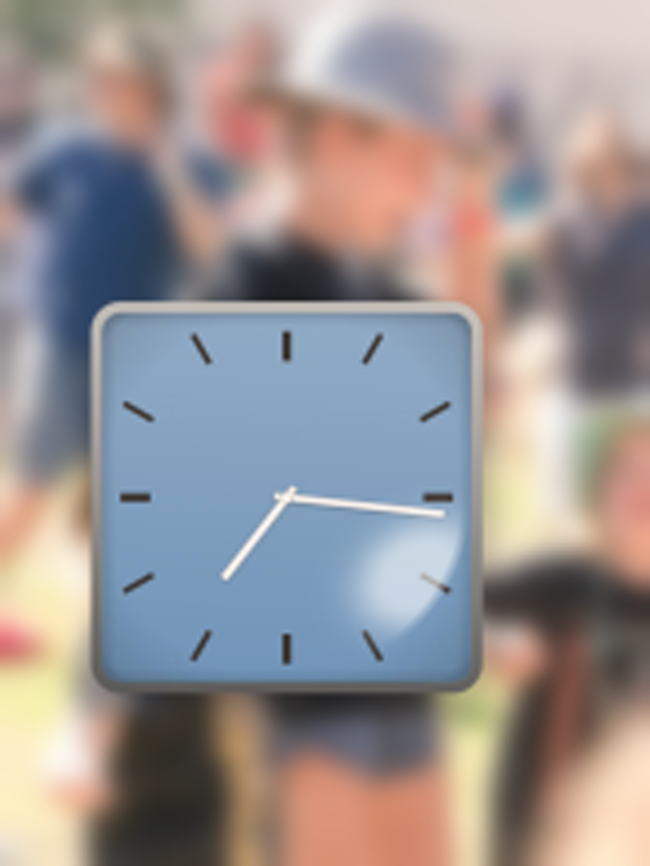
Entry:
**7:16**
